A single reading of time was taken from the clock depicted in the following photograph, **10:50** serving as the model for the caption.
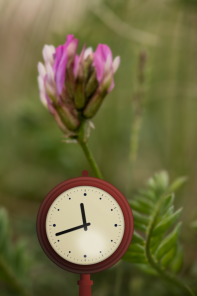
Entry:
**11:42**
